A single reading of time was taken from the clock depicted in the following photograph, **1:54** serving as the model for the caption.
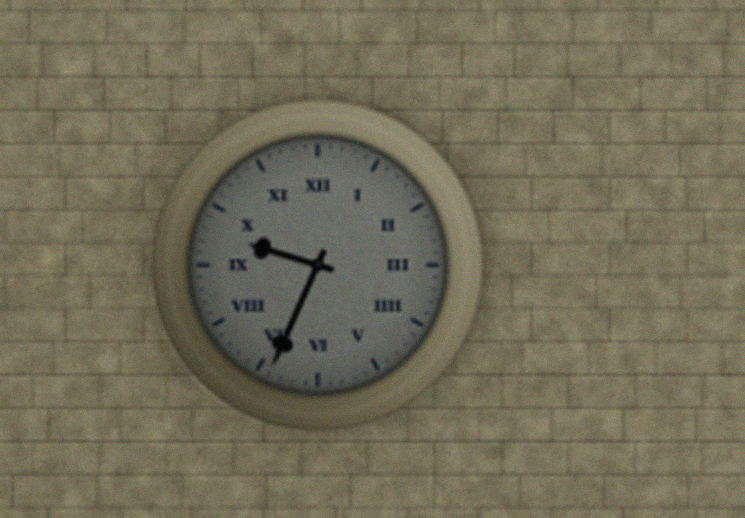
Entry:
**9:34**
